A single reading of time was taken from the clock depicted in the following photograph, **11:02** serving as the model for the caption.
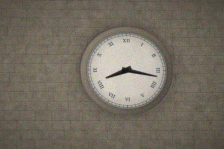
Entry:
**8:17**
